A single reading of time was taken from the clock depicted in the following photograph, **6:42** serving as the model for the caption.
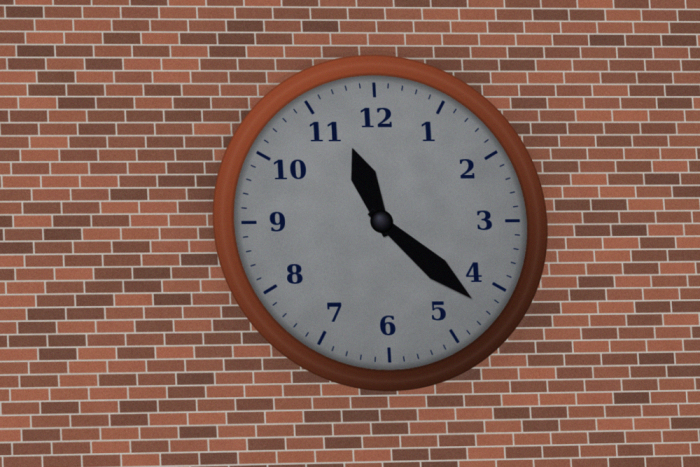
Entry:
**11:22**
